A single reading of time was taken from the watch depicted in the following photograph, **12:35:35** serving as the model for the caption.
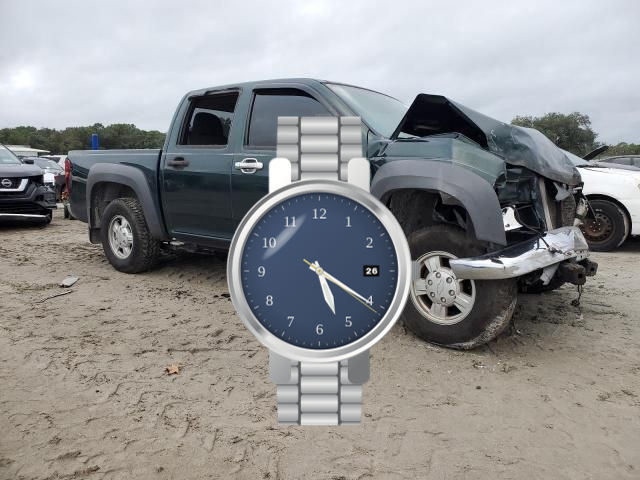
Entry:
**5:20:21**
